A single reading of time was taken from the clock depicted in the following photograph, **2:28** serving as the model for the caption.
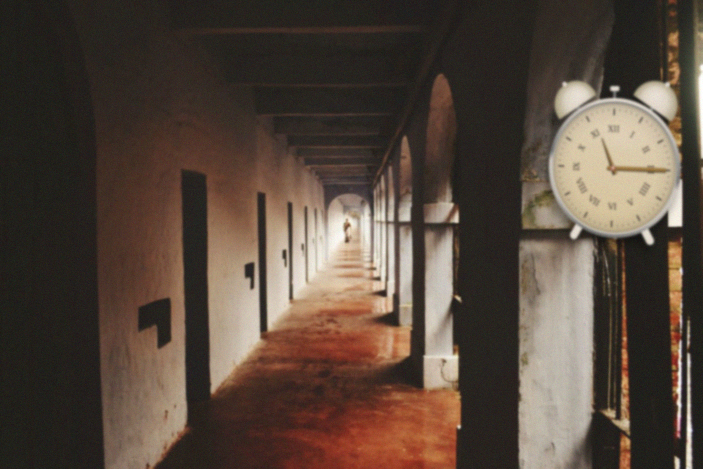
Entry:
**11:15**
